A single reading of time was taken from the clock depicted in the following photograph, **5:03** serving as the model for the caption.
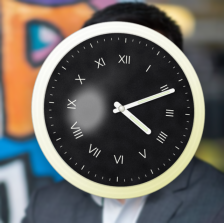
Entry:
**4:11**
